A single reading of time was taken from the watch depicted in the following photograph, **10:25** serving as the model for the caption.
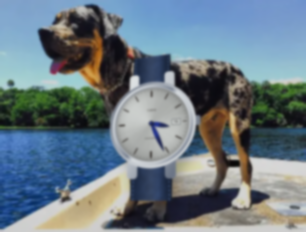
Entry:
**3:26**
